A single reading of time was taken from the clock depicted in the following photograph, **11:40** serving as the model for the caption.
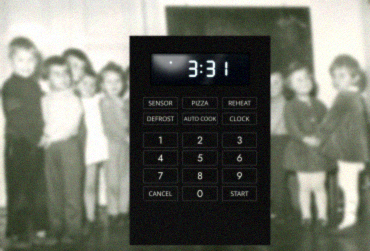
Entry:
**3:31**
